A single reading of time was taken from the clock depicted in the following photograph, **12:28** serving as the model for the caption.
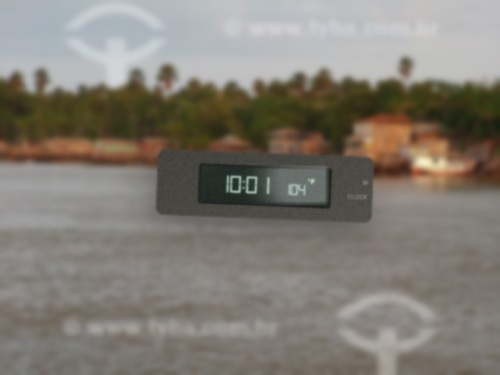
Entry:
**10:01**
